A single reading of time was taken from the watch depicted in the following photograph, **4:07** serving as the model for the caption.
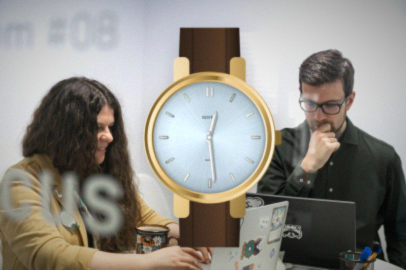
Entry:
**12:29**
